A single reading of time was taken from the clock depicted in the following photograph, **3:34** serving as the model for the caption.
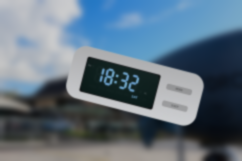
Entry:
**18:32**
